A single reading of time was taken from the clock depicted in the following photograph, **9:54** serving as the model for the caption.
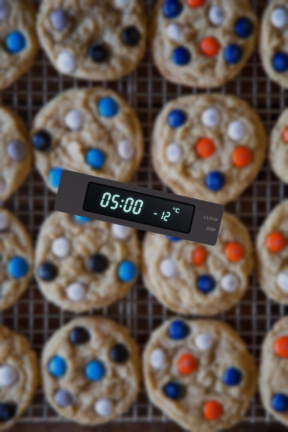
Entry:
**5:00**
